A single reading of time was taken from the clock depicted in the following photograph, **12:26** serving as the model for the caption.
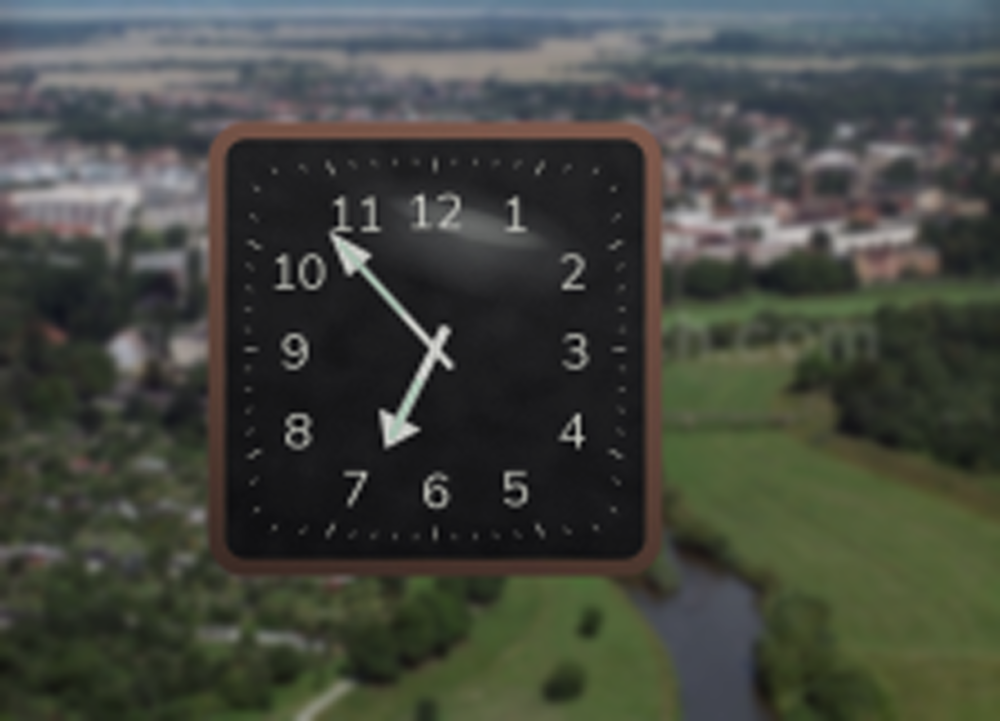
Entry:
**6:53**
